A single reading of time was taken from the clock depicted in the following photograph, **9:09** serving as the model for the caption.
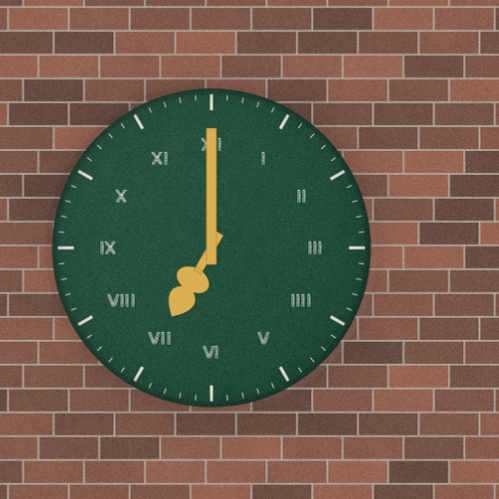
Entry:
**7:00**
